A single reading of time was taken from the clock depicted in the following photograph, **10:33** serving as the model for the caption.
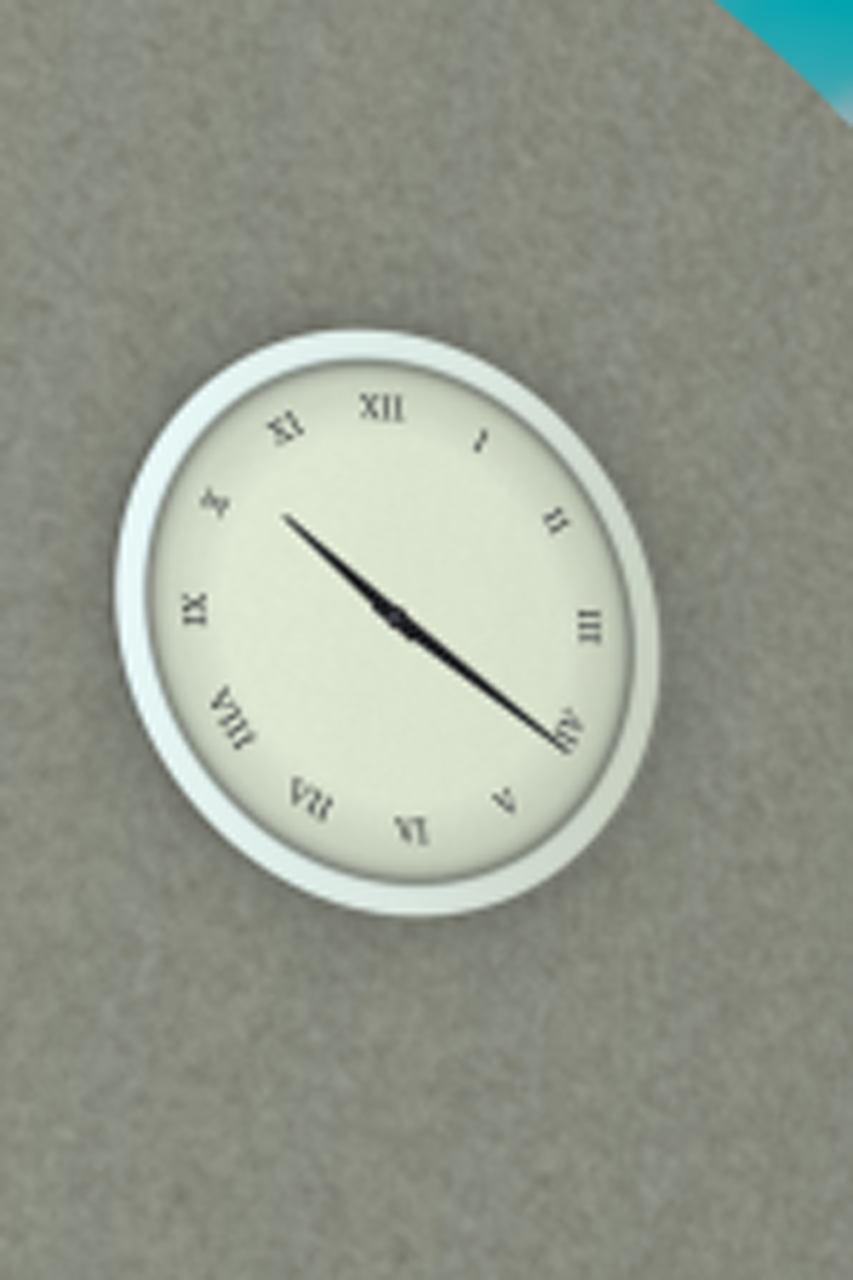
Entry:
**10:21**
